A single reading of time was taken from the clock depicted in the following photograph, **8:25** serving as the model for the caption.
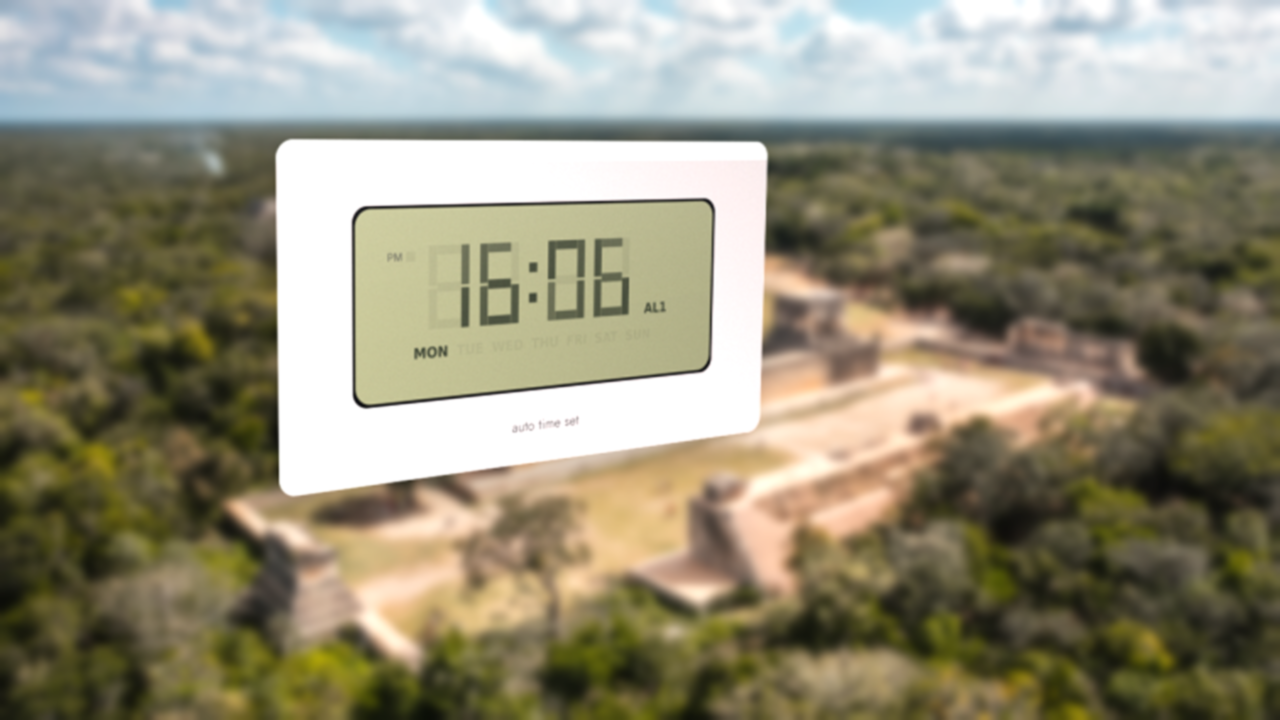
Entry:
**16:06**
